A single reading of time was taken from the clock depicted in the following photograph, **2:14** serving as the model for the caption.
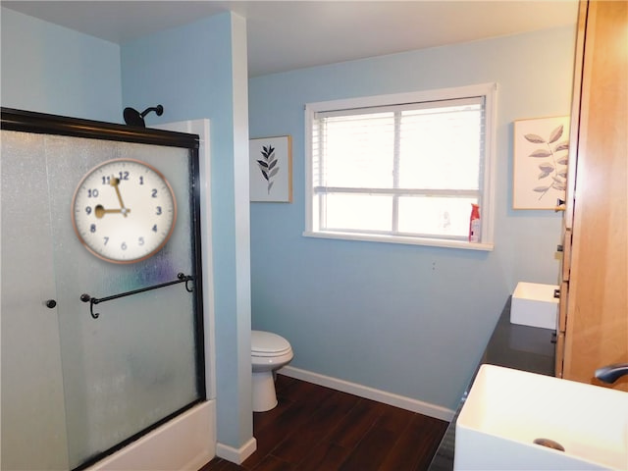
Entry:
**8:57**
